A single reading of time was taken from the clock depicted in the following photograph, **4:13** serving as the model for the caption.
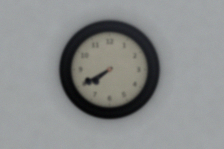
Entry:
**7:40**
